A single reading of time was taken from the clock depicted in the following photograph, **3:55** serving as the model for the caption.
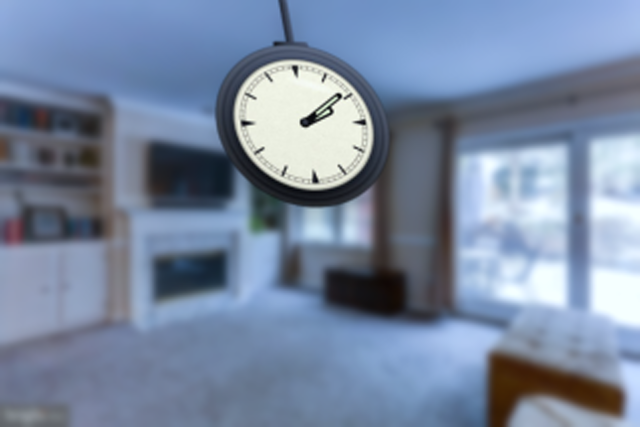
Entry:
**2:09**
